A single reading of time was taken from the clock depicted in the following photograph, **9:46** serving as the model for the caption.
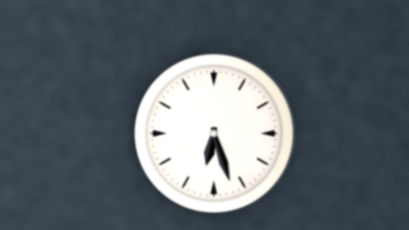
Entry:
**6:27**
